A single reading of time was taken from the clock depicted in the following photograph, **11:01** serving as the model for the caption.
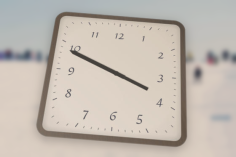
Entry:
**3:49**
